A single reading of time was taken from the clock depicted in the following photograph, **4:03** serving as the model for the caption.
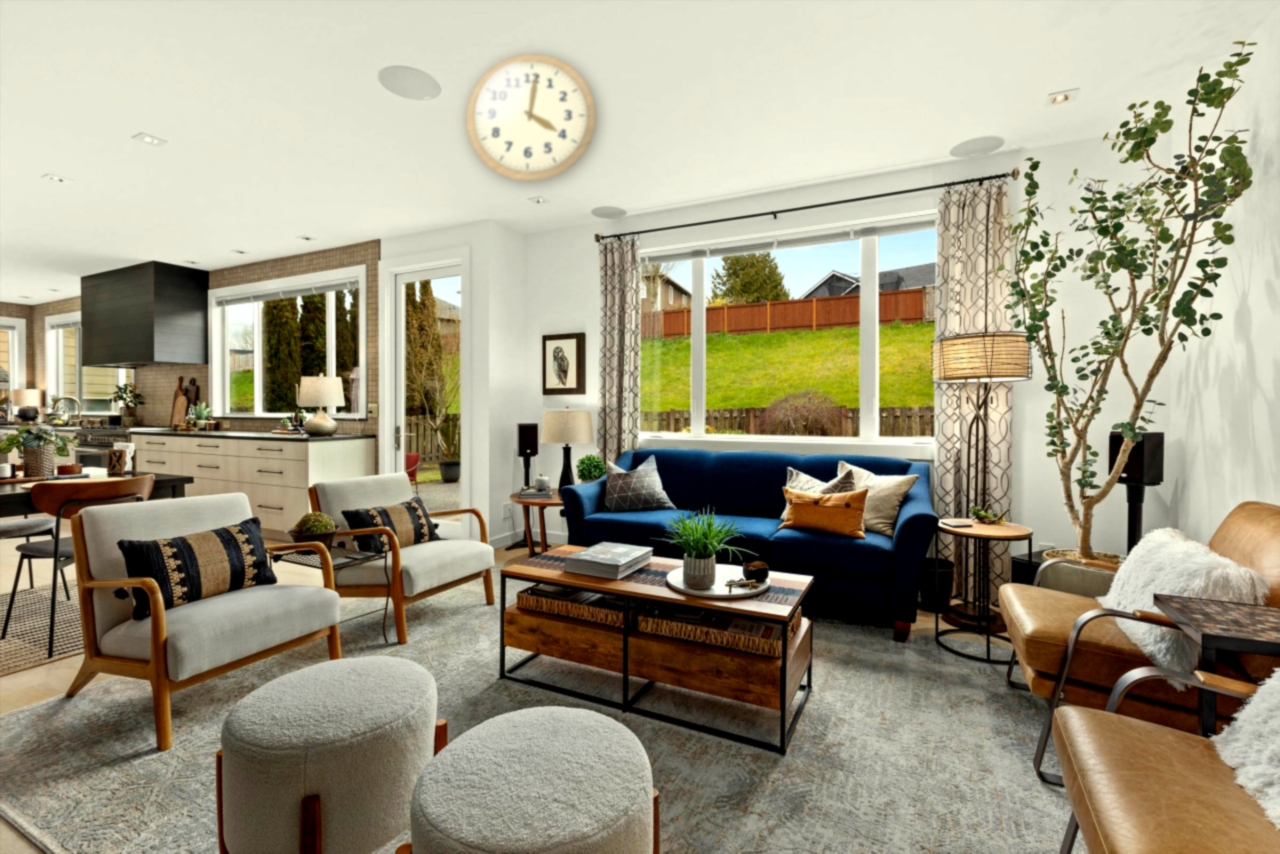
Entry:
**4:01**
